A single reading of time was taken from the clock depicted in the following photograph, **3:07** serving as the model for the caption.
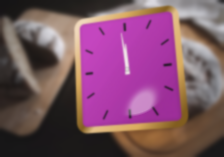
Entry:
**11:59**
